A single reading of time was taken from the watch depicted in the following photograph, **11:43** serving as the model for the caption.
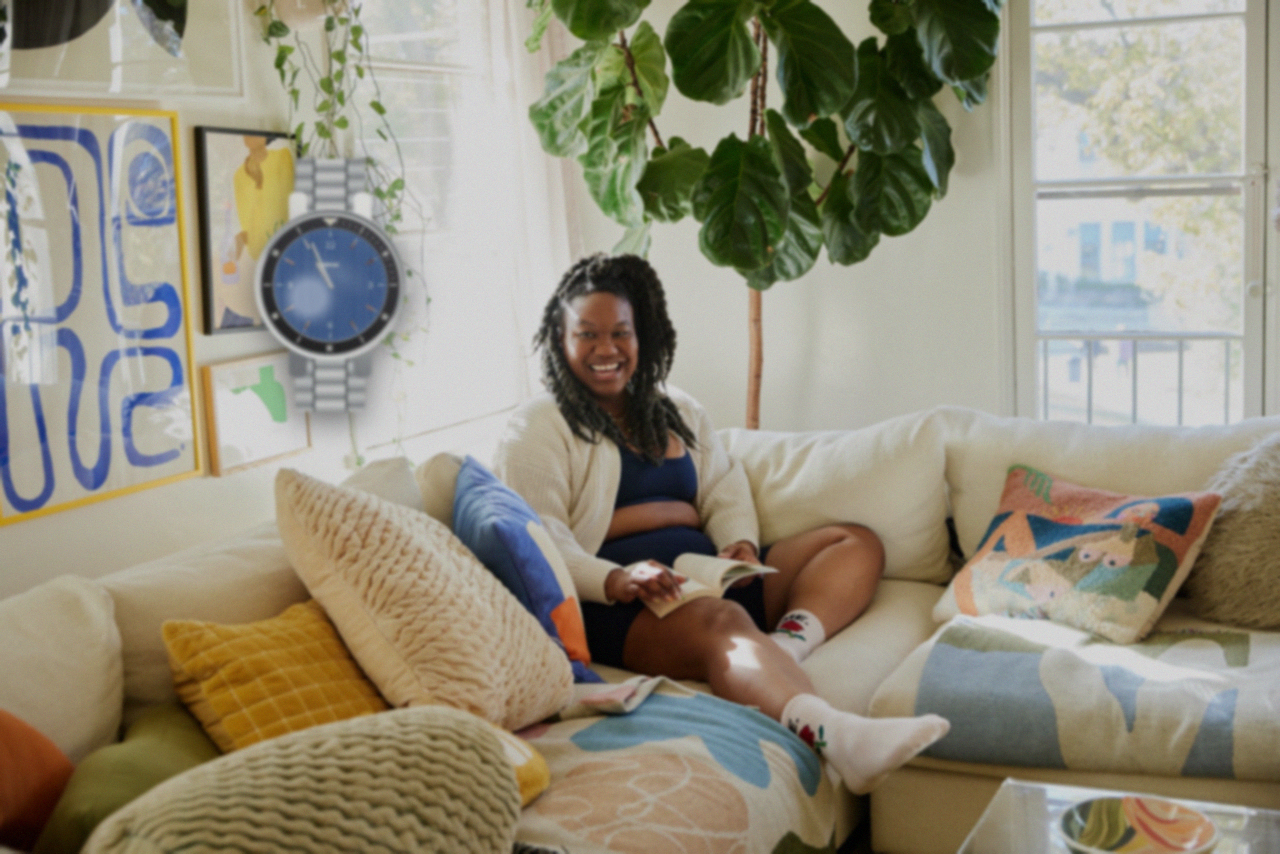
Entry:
**10:56**
